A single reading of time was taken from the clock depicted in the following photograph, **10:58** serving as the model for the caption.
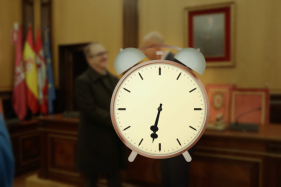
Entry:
**6:32**
